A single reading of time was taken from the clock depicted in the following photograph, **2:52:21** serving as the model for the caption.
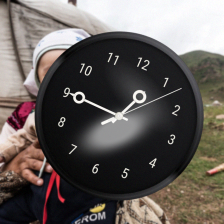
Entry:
**12:45:07**
